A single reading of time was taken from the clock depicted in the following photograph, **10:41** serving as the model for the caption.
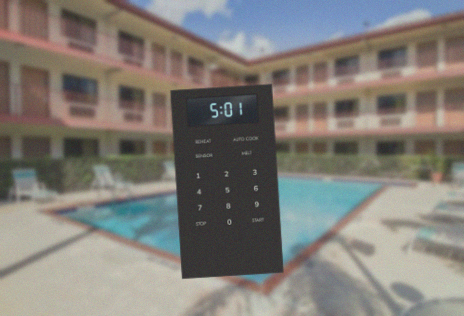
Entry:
**5:01**
